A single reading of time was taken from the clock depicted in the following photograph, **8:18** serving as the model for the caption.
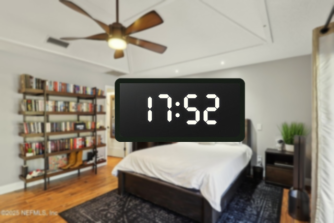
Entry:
**17:52**
